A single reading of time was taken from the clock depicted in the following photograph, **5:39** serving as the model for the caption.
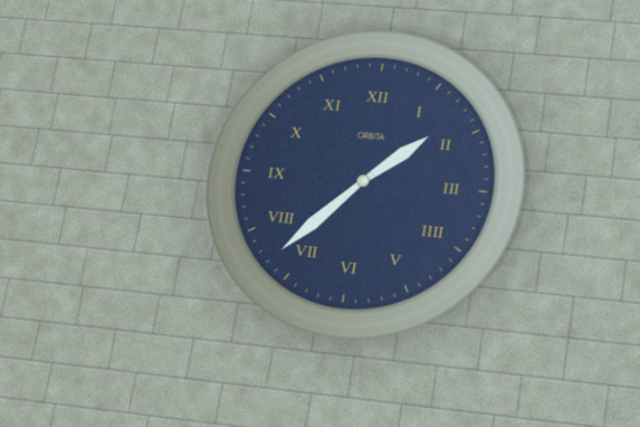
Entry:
**1:37**
